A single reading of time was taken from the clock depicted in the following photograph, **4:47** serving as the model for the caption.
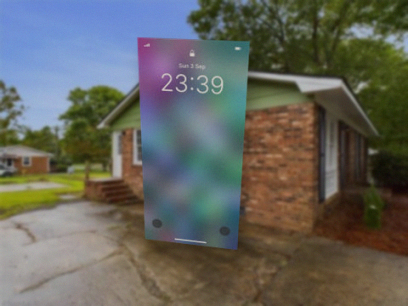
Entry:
**23:39**
